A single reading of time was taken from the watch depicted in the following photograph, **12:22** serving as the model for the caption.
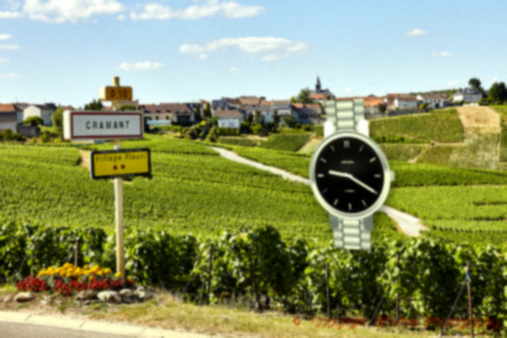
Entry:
**9:20**
